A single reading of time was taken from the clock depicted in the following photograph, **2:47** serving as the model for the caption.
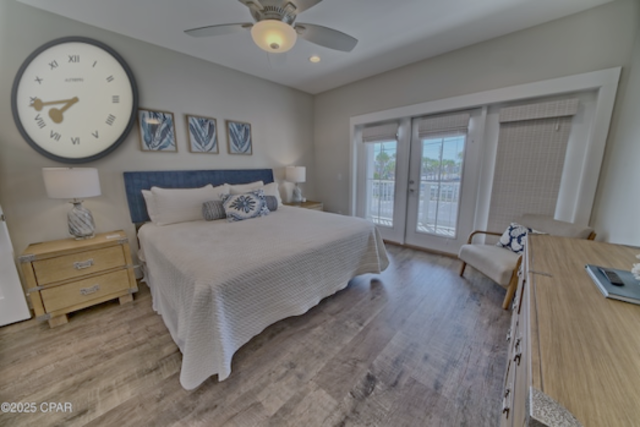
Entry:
**7:44**
